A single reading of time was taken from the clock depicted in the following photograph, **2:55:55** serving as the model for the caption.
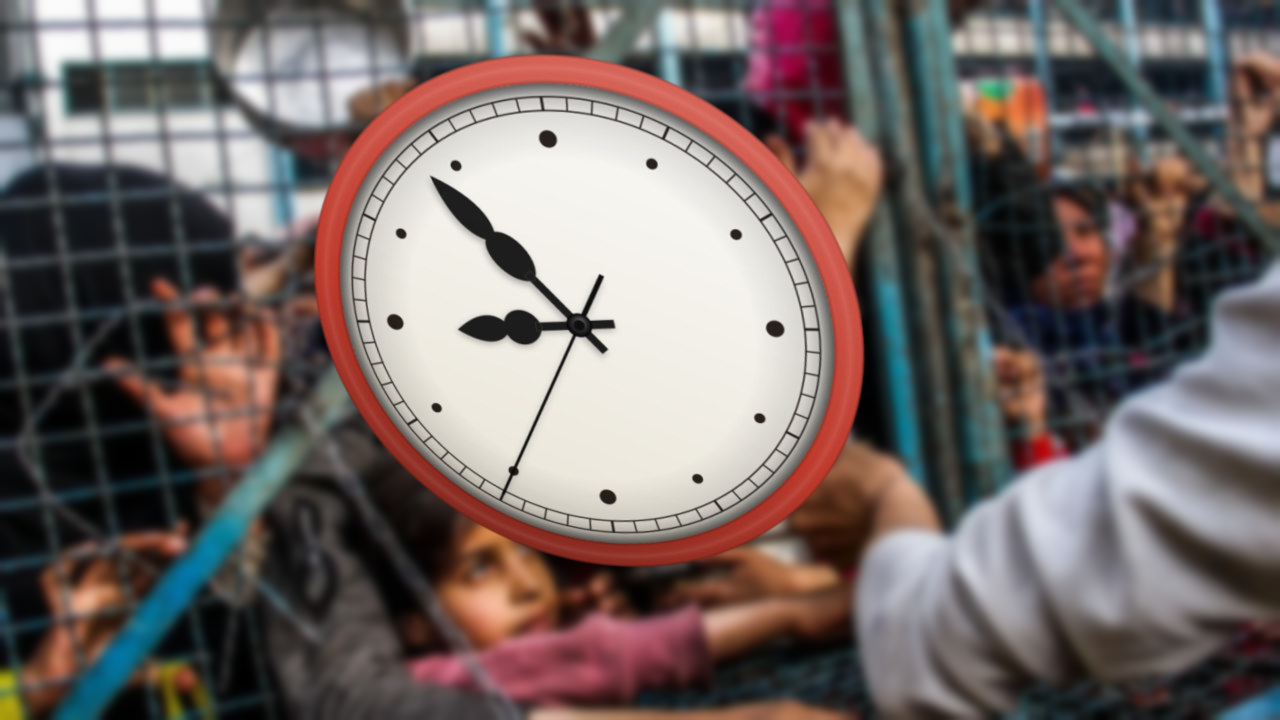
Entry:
**8:53:35**
